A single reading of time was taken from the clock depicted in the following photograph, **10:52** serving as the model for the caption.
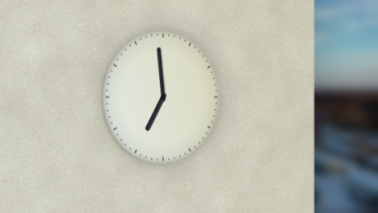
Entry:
**6:59**
